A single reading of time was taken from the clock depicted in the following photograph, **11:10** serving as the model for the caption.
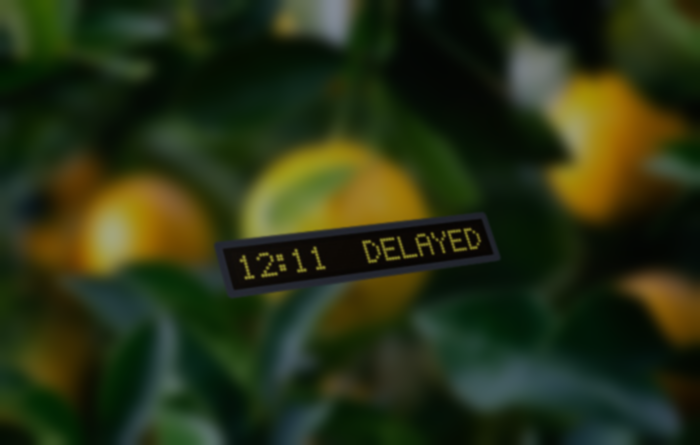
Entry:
**12:11**
